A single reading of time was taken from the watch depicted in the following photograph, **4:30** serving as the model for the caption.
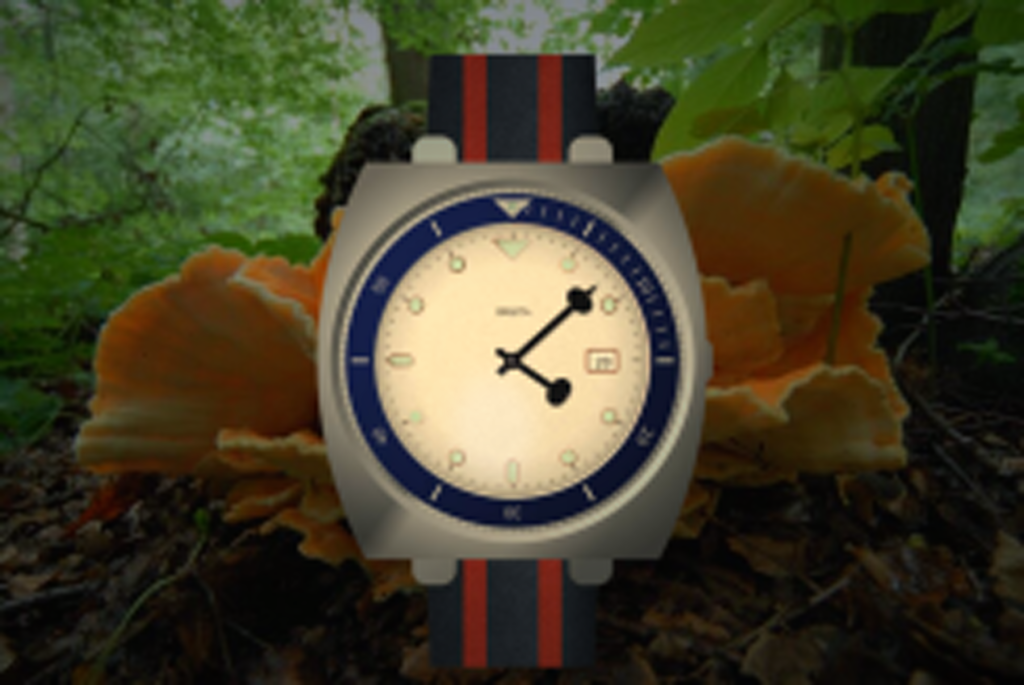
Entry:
**4:08**
